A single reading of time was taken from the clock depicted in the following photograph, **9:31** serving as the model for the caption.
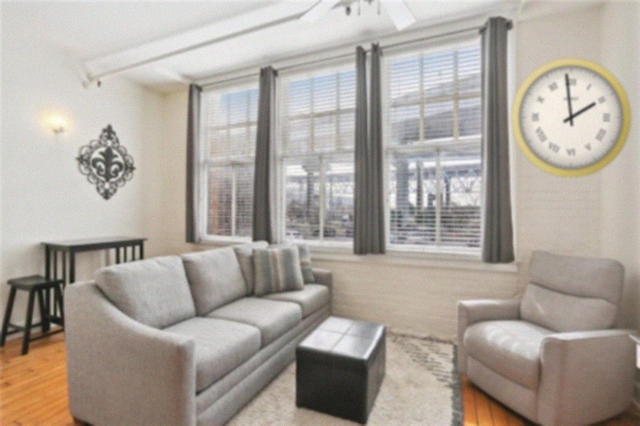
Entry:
**1:59**
